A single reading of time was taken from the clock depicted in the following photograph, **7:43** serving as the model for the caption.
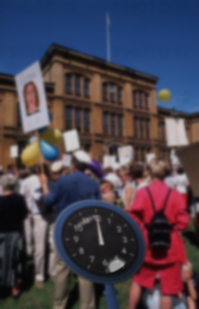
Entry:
**12:00**
